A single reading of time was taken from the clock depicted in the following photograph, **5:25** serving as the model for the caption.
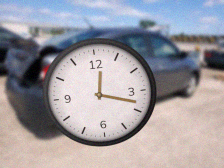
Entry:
**12:18**
